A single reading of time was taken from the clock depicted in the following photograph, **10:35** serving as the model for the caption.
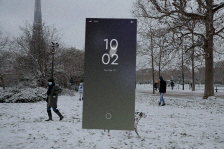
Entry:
**10:02**
